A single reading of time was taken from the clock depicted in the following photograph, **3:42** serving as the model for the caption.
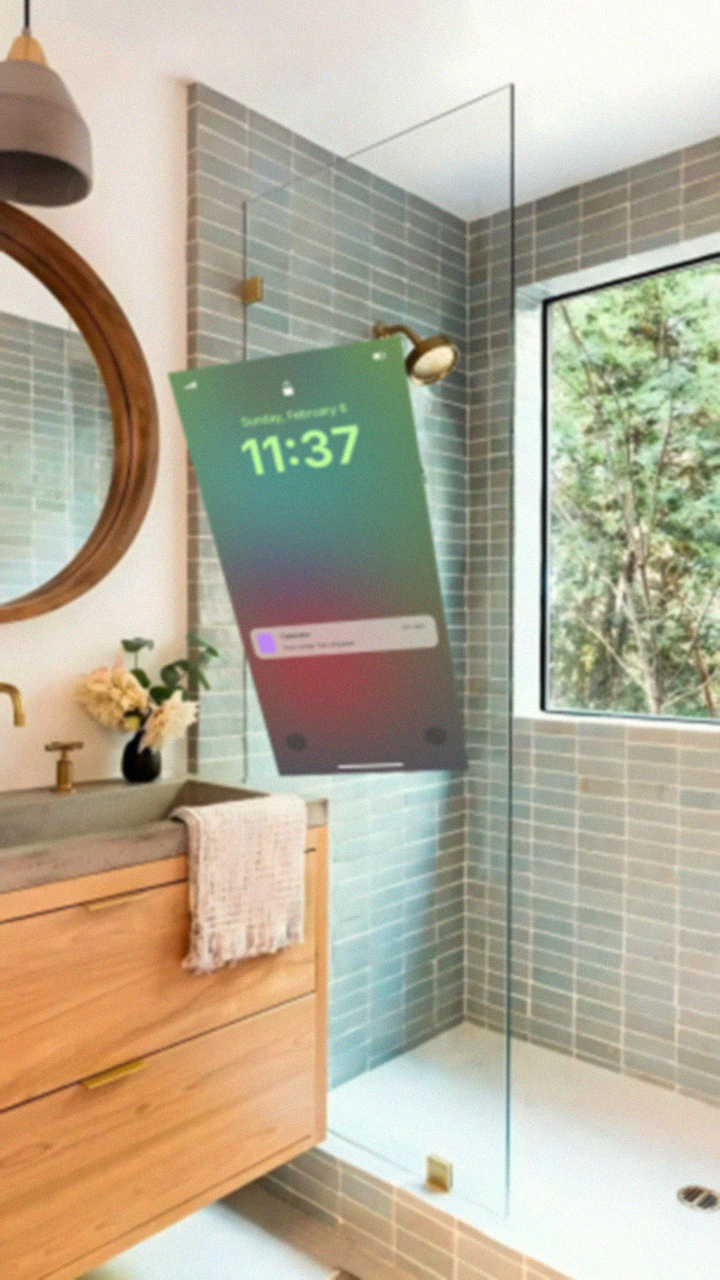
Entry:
**11:37**
